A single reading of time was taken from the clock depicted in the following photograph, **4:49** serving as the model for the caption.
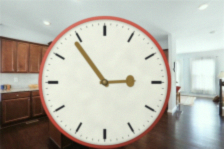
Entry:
**2:54**
